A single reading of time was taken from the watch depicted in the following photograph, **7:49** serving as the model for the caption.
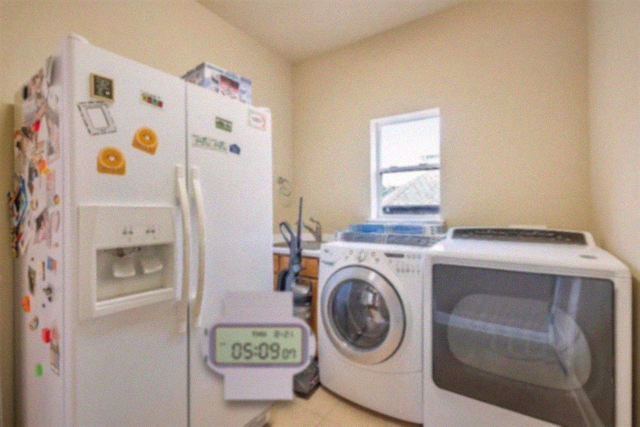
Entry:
**5:09**
